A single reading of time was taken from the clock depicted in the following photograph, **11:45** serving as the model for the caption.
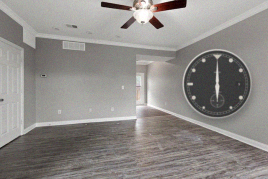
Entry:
**6:00**
